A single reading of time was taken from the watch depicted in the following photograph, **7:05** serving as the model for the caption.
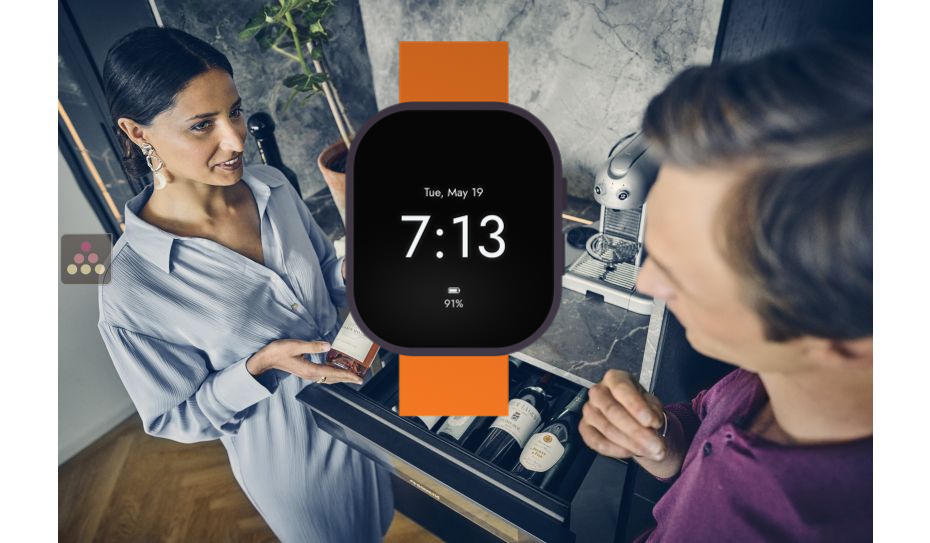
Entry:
**7:13**
